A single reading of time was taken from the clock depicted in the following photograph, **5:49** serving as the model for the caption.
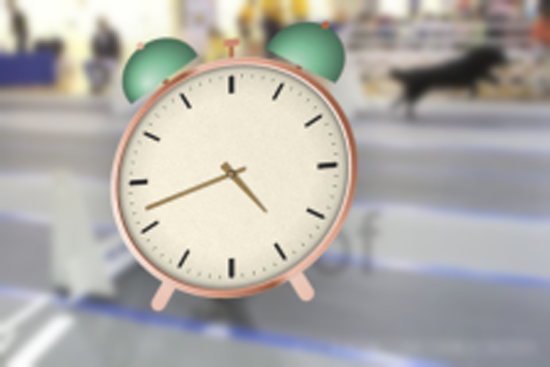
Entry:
**4:42**
